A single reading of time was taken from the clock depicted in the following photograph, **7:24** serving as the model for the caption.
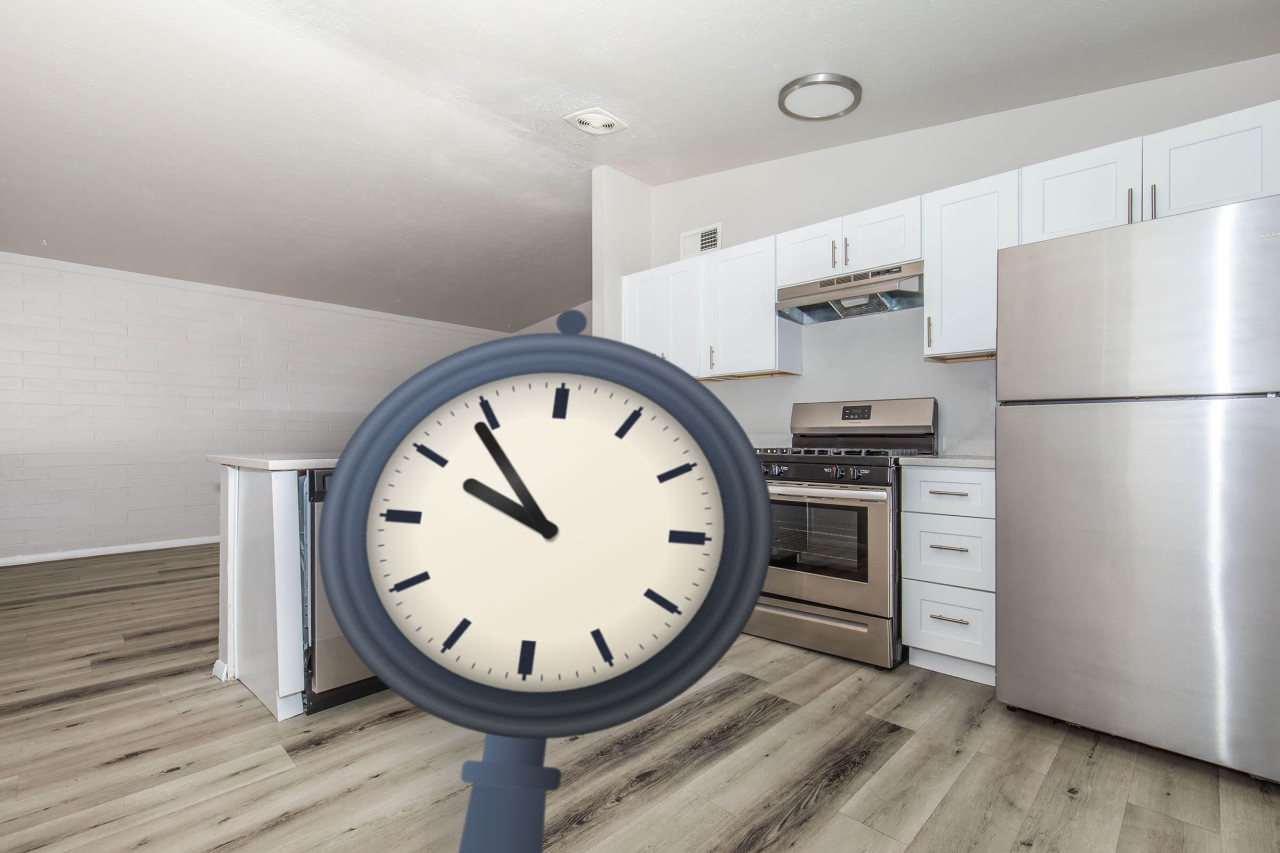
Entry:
**9:54**
